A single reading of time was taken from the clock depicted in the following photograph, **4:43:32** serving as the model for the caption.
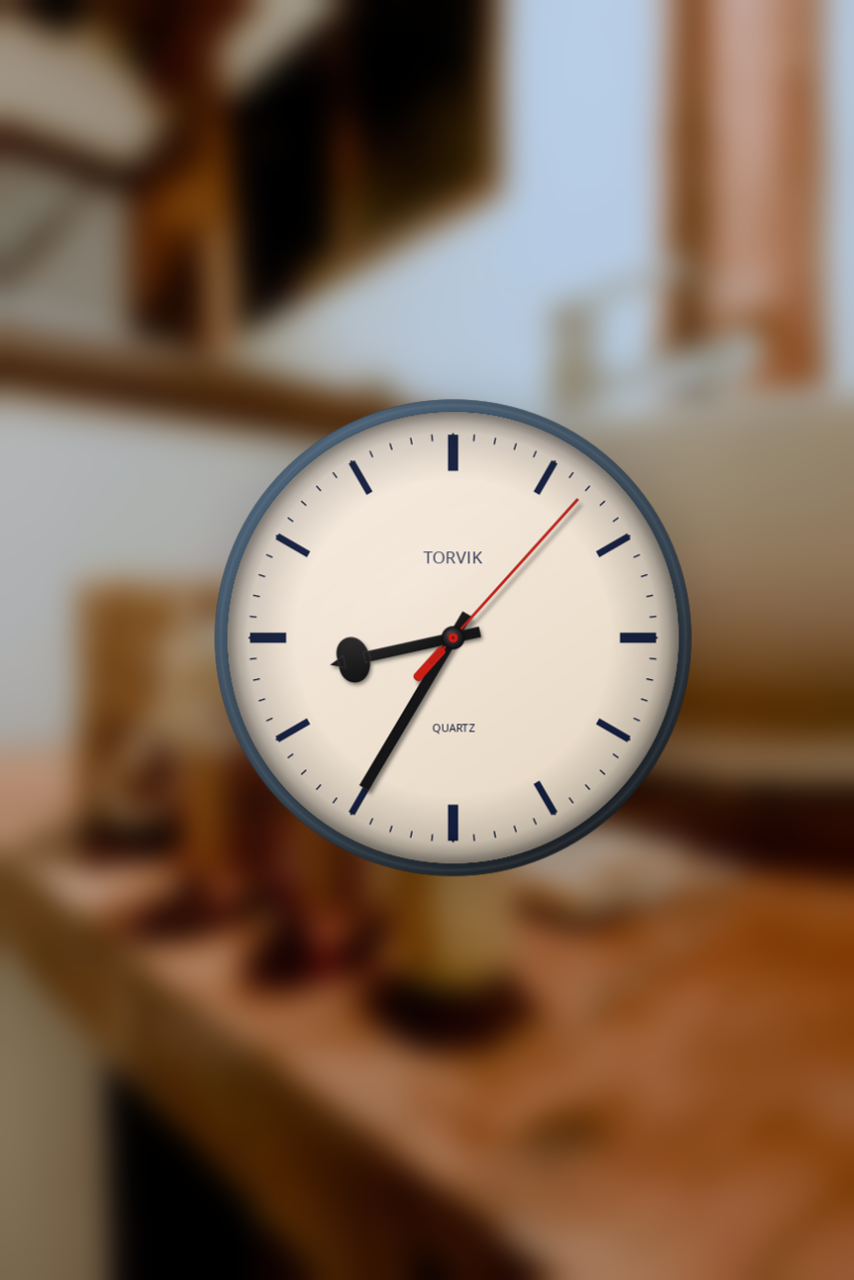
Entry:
**8:35:07**
